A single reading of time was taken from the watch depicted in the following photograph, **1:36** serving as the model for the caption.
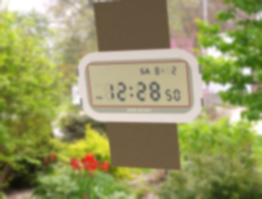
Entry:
**12:28**
